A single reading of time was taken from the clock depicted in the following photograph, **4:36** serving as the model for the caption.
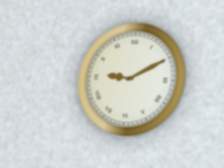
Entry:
**9:10**
